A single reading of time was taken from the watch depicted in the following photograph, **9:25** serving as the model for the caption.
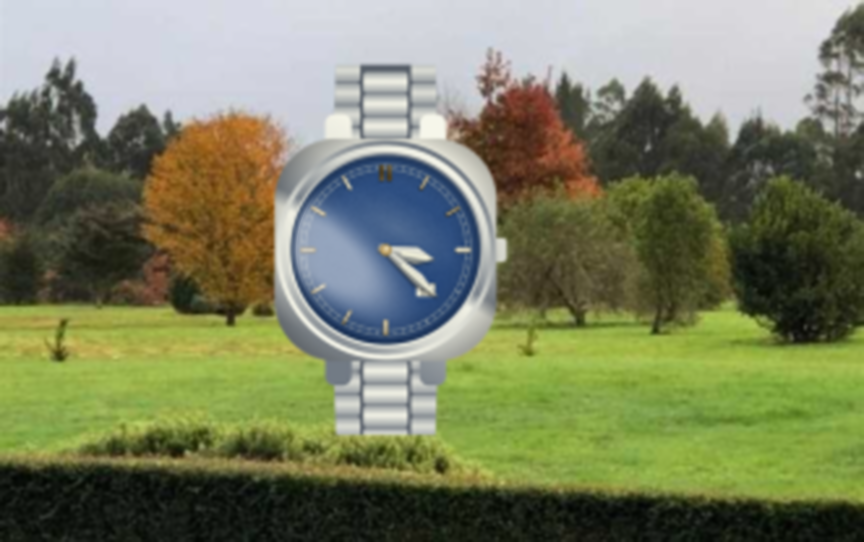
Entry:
**3:22**
